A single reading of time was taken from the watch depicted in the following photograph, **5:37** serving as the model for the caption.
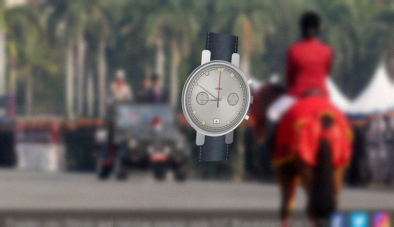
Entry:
**8:50**
